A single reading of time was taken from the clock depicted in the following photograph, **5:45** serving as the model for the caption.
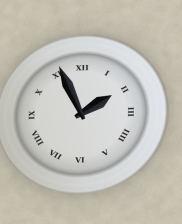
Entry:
**1:56**
